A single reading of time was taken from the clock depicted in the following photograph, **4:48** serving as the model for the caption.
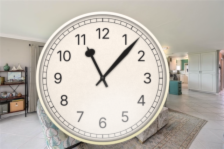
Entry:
**11:07**
